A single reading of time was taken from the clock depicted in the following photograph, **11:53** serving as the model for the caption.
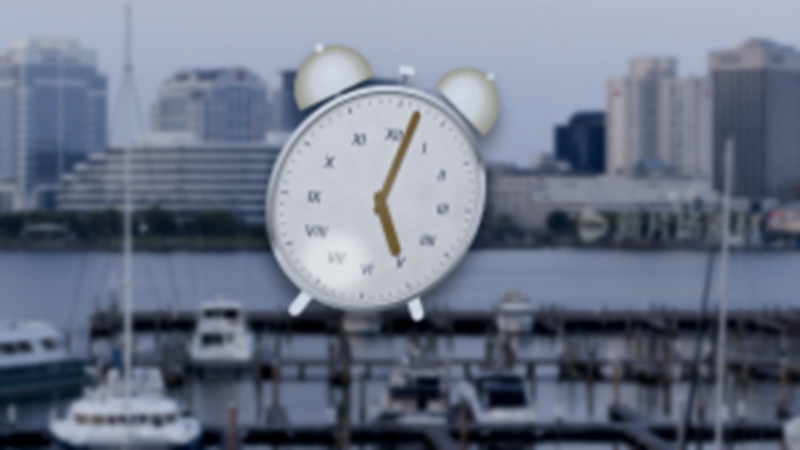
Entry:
**5:02**
